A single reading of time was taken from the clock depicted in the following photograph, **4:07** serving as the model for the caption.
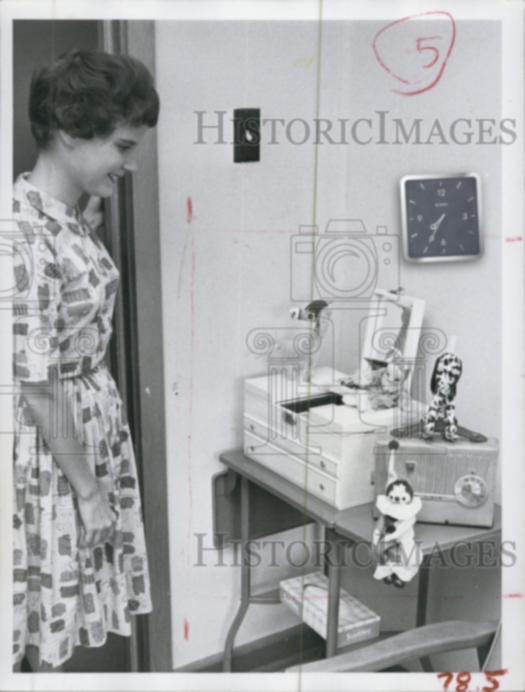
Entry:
**7:35**
